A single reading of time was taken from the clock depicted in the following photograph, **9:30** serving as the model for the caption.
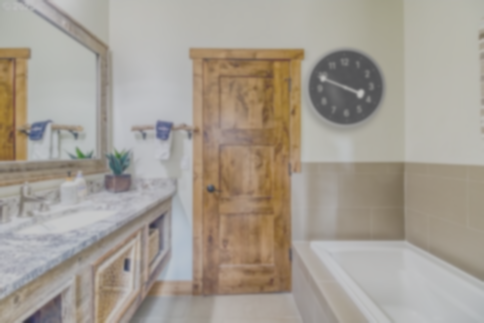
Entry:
**3:49**
